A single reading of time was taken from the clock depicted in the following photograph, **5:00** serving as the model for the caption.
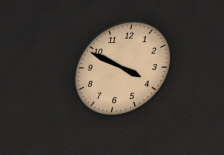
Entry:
**3:49**
